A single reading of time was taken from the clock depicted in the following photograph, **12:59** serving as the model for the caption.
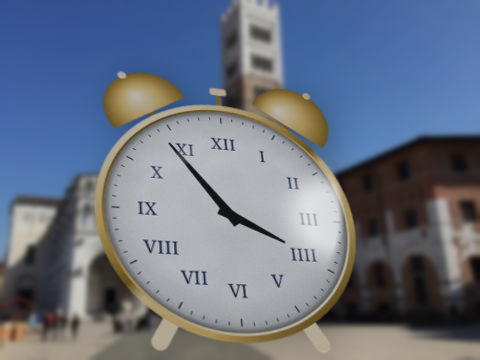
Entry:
**3:54**
